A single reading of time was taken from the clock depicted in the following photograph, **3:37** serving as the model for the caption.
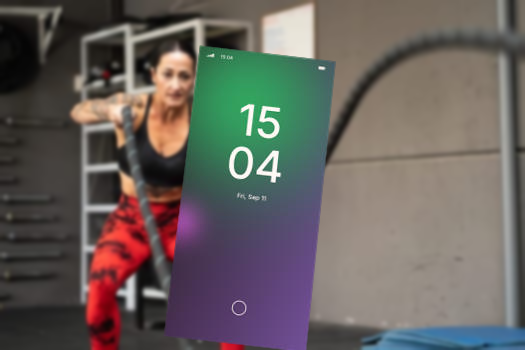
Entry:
**15:04**
